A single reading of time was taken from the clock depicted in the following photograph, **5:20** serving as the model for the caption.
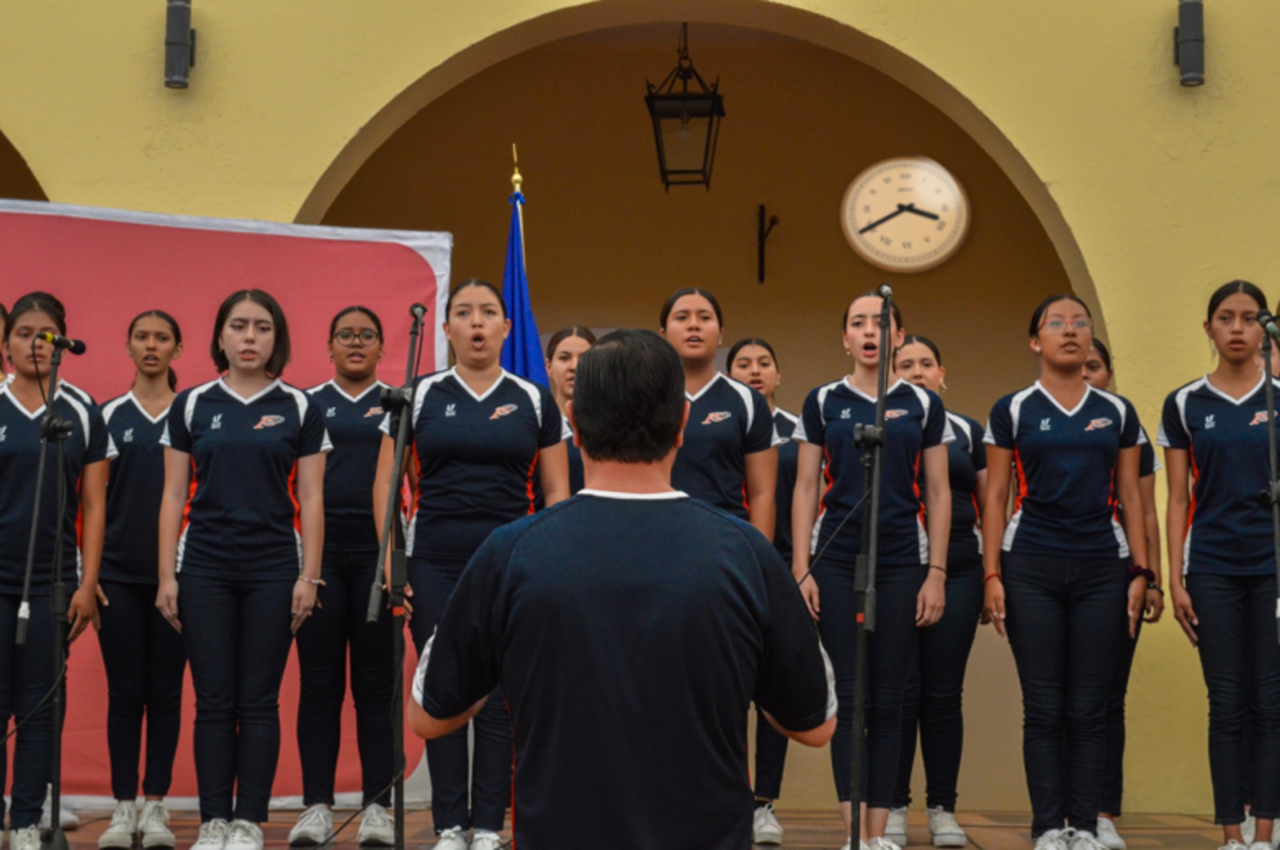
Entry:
**3:40**
